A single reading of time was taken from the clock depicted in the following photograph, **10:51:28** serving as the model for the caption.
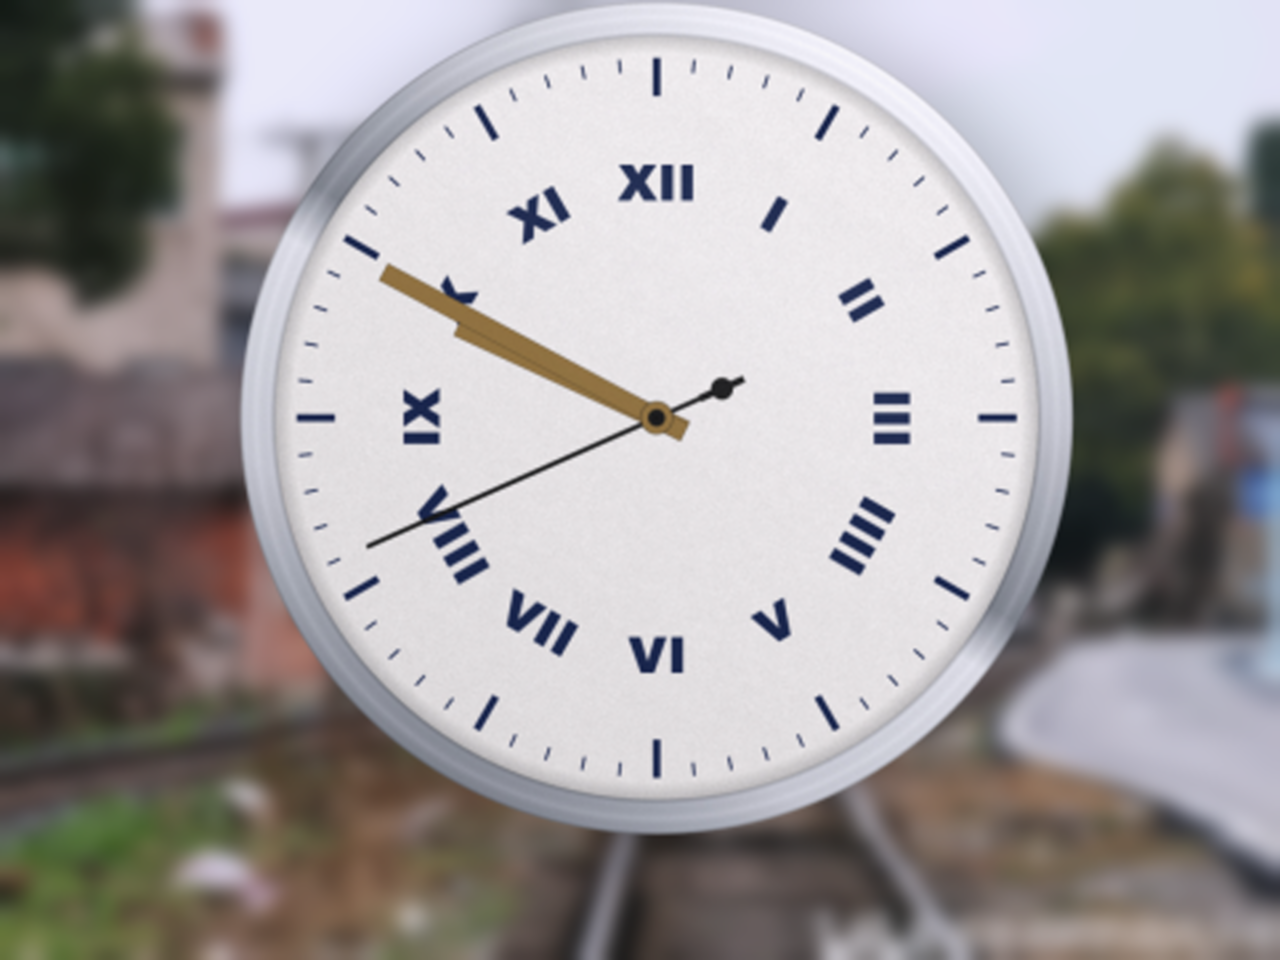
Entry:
**9:49:41**
